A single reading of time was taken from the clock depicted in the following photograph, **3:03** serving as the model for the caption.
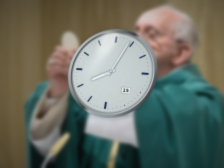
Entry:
**8:04**
